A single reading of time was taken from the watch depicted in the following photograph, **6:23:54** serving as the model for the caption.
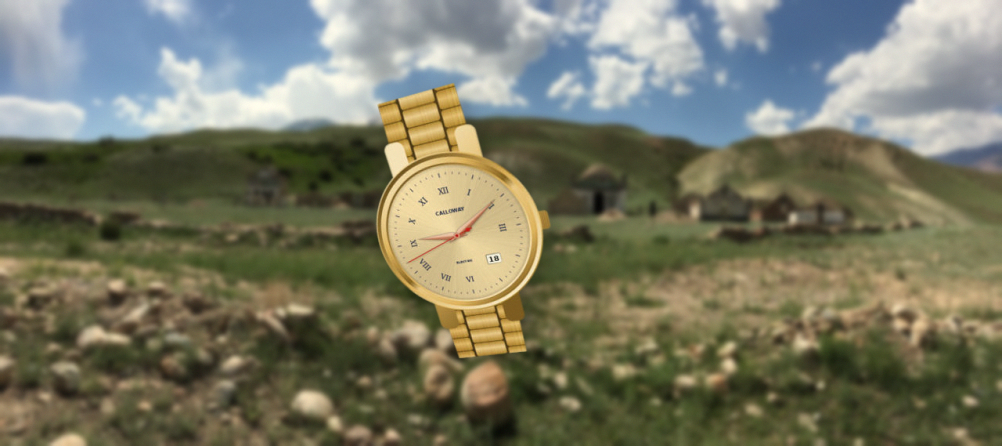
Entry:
**9:09:42**
